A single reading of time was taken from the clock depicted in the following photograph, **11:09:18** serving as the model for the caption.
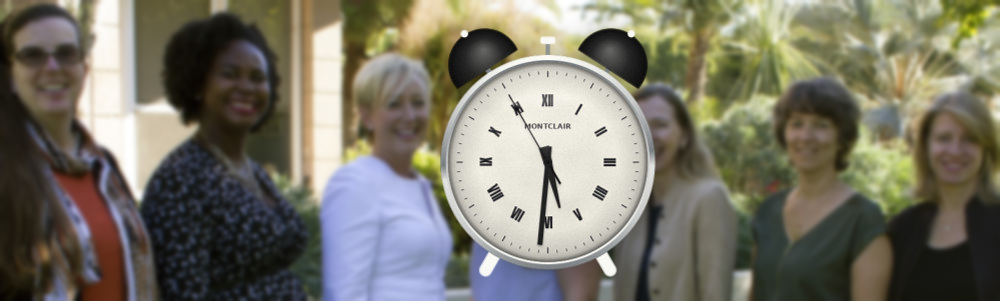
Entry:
**5:30:55**
